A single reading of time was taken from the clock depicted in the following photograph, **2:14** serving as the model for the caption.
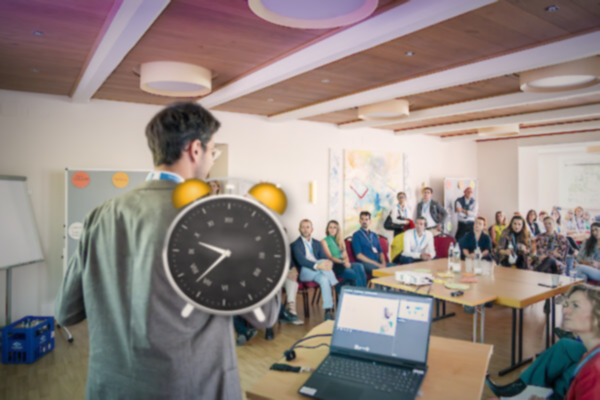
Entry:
**9:37**
